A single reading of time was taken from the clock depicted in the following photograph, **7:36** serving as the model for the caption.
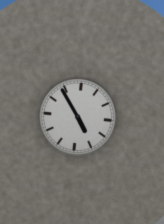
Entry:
**4:54**
